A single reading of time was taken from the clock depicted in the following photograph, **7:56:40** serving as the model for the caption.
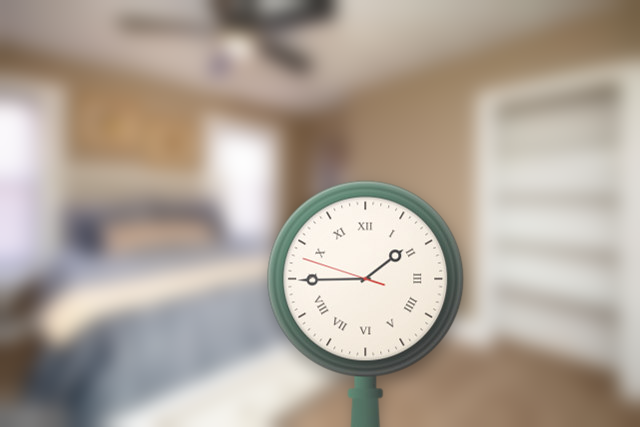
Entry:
**1:44:48**
